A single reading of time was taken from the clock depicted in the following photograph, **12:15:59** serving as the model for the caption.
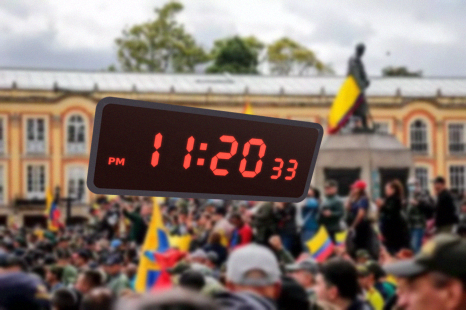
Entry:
**11:20:33**
